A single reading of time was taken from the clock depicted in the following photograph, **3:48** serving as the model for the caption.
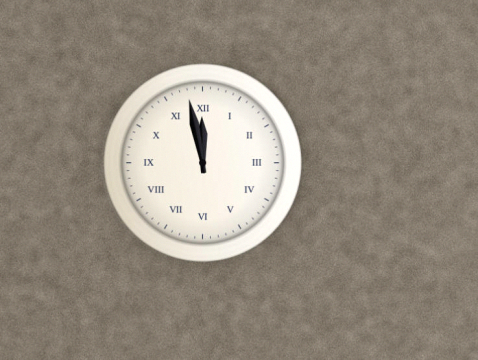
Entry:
**11:58**
